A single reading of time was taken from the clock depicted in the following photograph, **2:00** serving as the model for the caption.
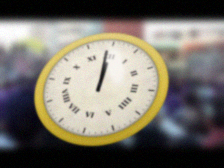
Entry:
**11:59**
